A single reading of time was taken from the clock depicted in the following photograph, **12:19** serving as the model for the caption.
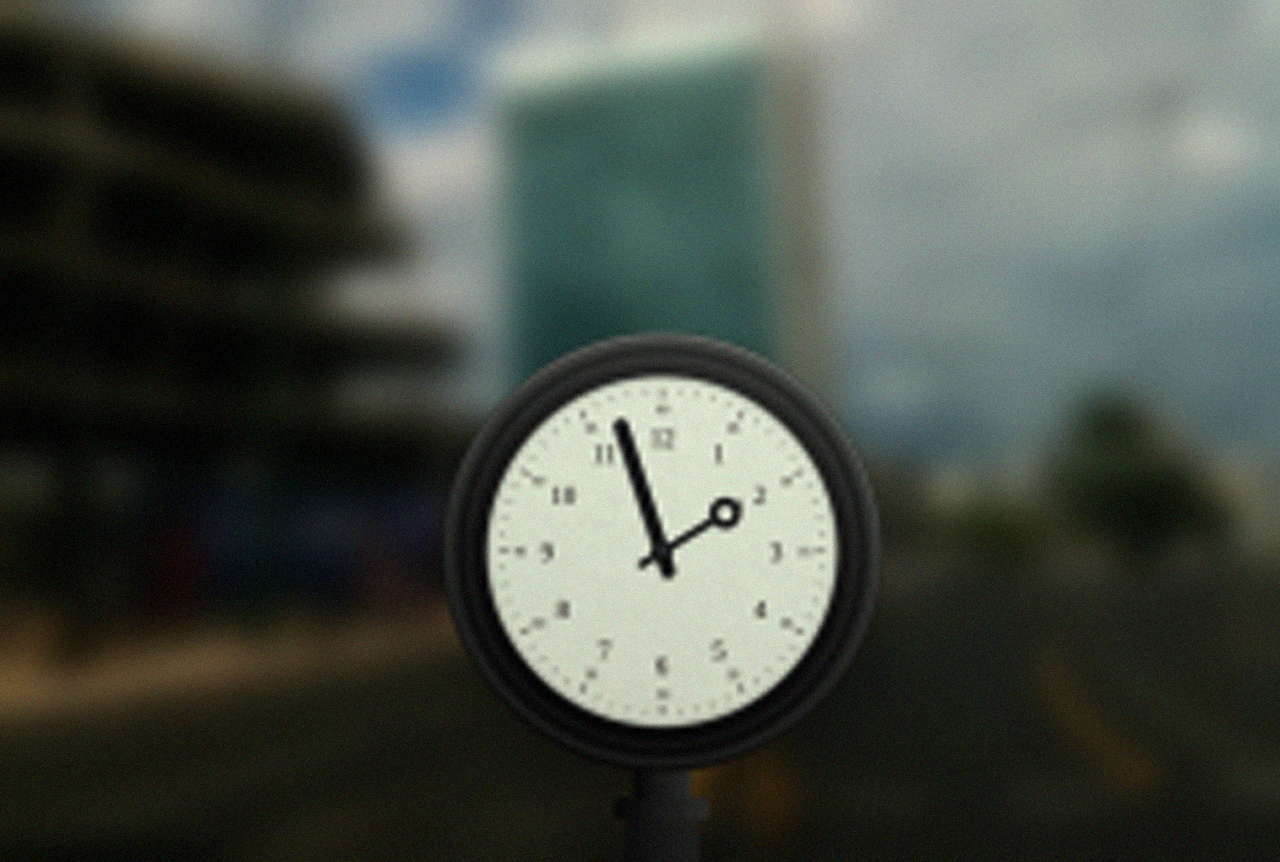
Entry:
**1:57**
